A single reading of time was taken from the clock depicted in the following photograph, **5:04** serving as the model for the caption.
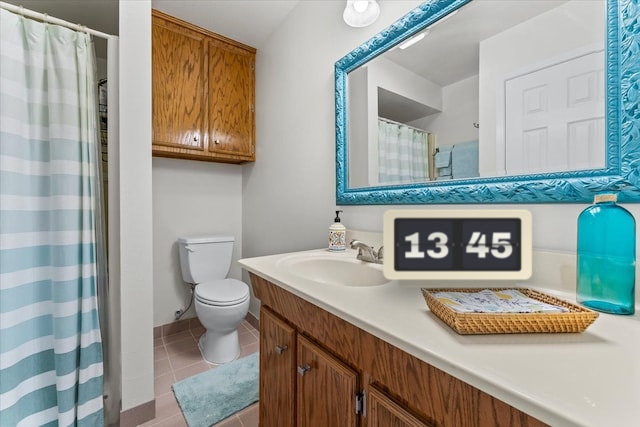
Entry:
**13:45**
